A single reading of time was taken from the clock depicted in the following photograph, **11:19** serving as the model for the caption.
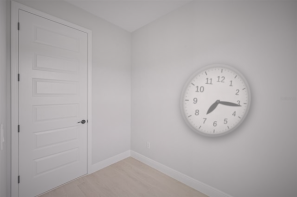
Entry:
**7:16**
